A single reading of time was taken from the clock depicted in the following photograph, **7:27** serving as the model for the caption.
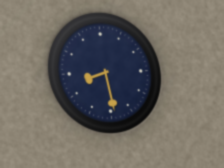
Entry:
**8:29**
